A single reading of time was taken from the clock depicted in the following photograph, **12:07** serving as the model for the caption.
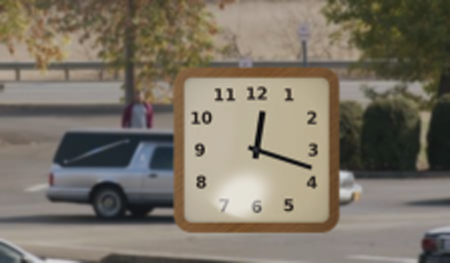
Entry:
**12:18**
